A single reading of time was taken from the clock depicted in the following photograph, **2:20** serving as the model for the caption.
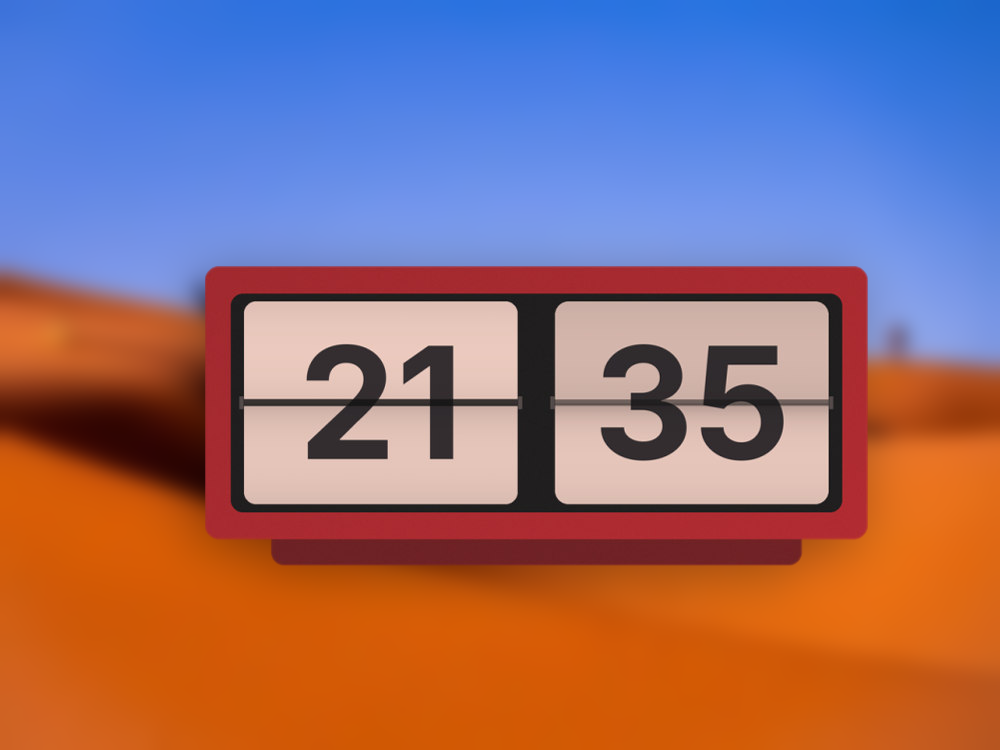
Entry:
**21:35**
